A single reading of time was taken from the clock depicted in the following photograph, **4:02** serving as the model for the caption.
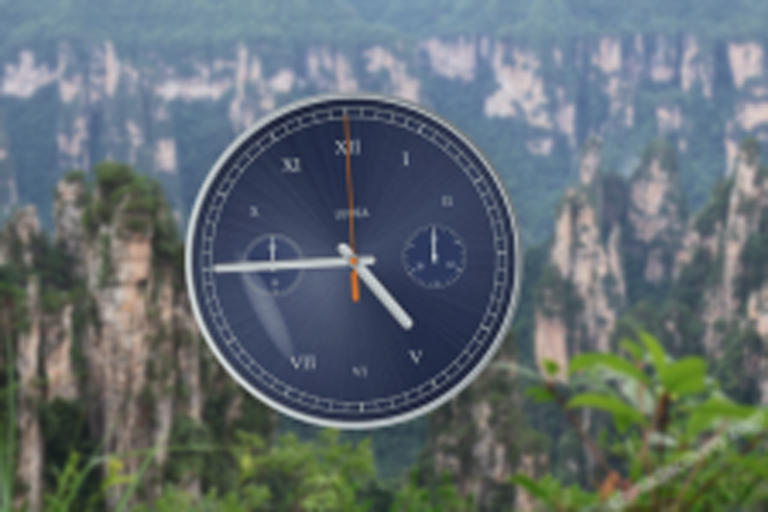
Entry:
**4:45**
